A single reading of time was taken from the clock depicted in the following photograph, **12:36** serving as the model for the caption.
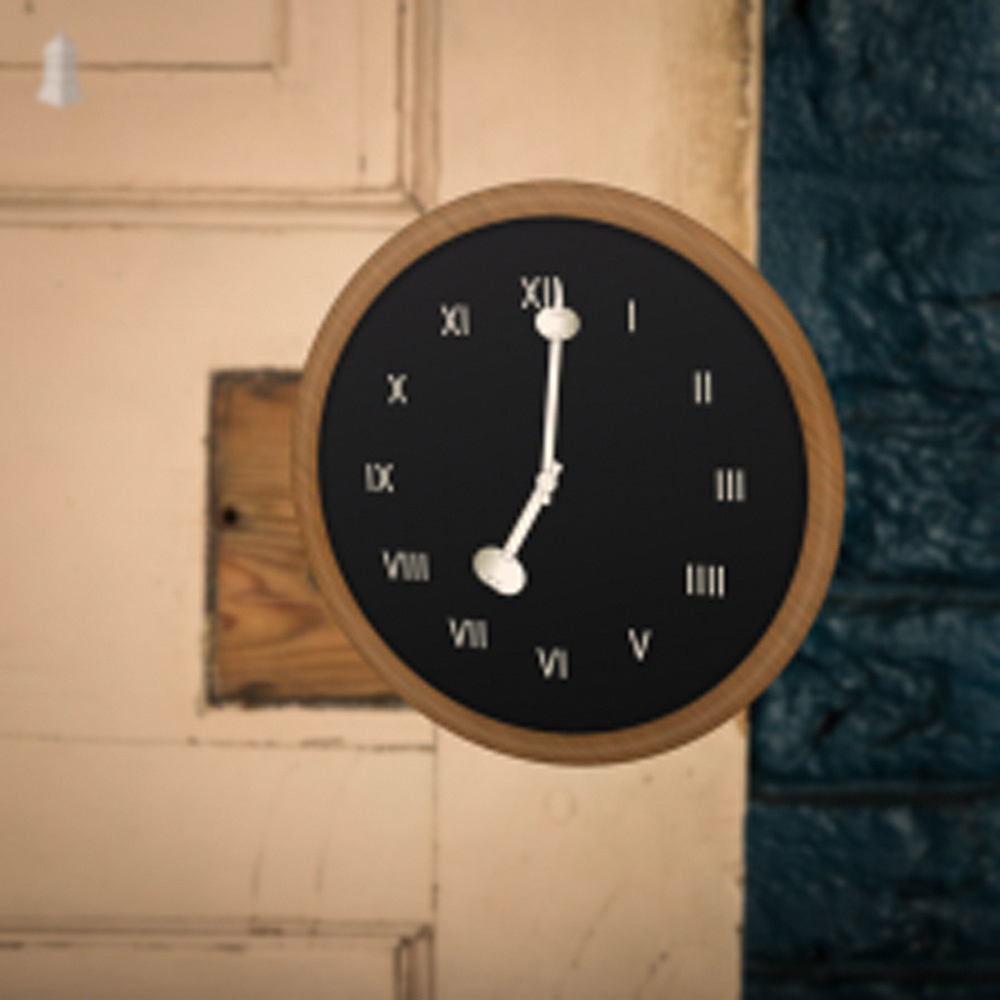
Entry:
**7:01**
